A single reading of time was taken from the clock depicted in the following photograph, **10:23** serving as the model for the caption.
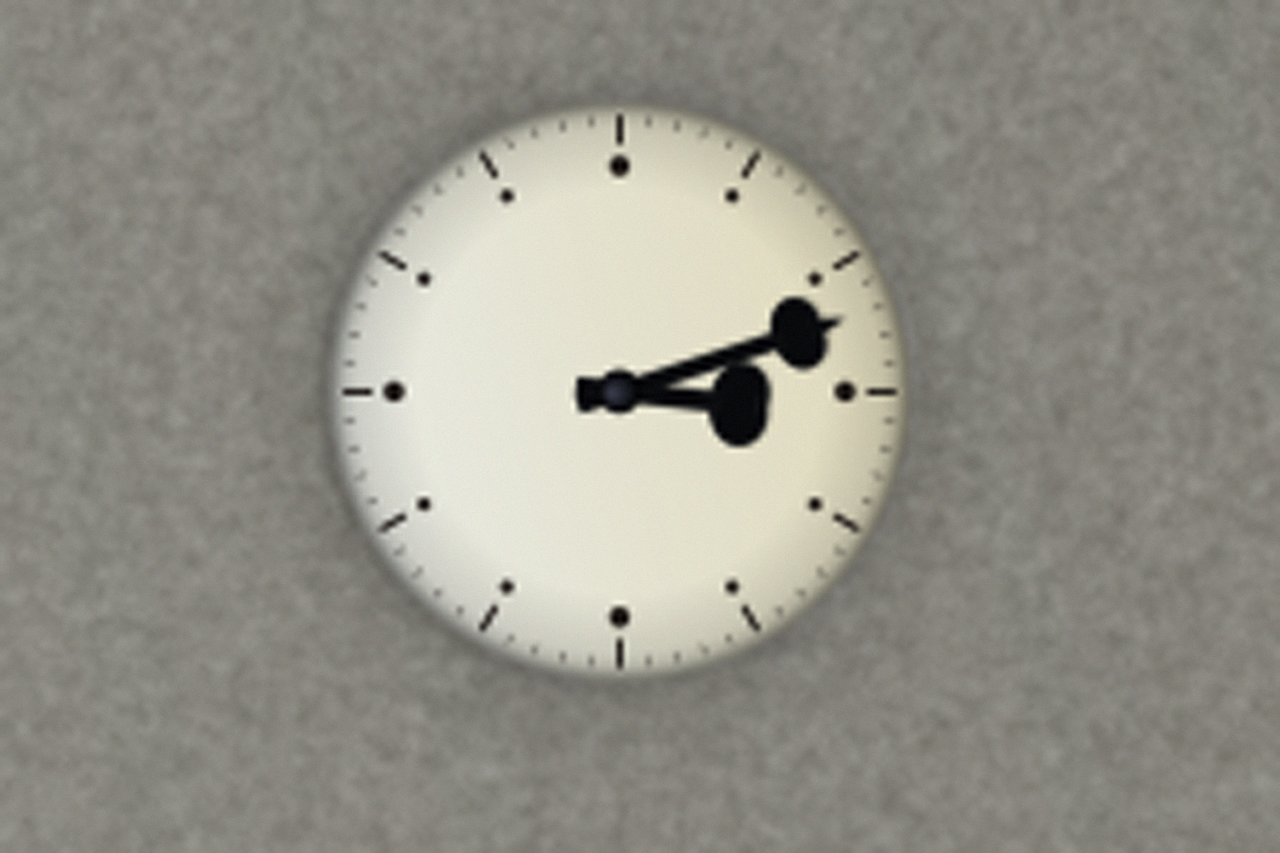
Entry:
**3:12**
